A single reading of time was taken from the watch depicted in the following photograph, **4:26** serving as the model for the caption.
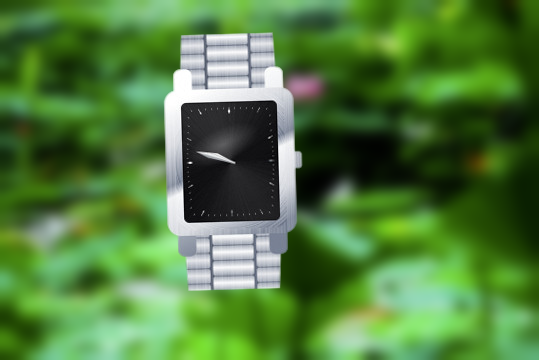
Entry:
**9:48**
